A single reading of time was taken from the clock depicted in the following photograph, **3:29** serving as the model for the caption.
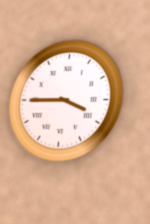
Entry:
**3:45**
